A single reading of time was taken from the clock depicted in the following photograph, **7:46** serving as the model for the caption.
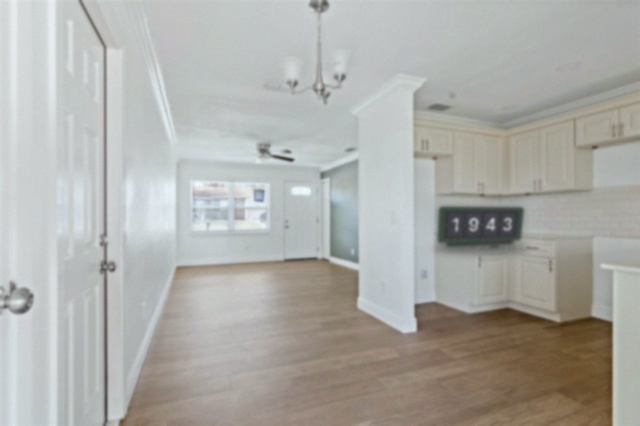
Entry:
**19:43**
